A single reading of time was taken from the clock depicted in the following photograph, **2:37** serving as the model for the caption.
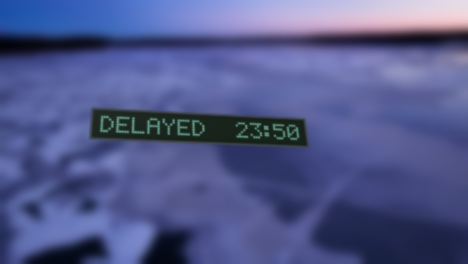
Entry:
**23:50**
